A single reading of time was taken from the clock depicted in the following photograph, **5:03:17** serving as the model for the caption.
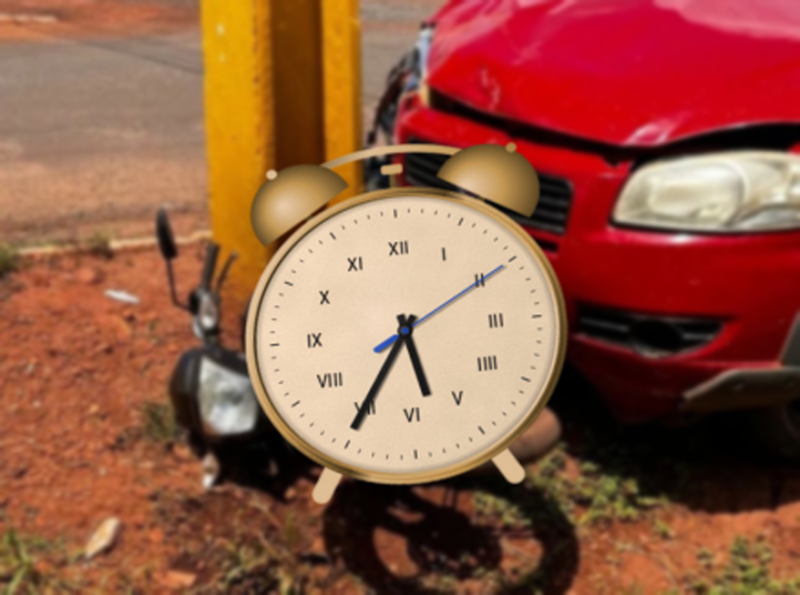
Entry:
**5:35:10**
